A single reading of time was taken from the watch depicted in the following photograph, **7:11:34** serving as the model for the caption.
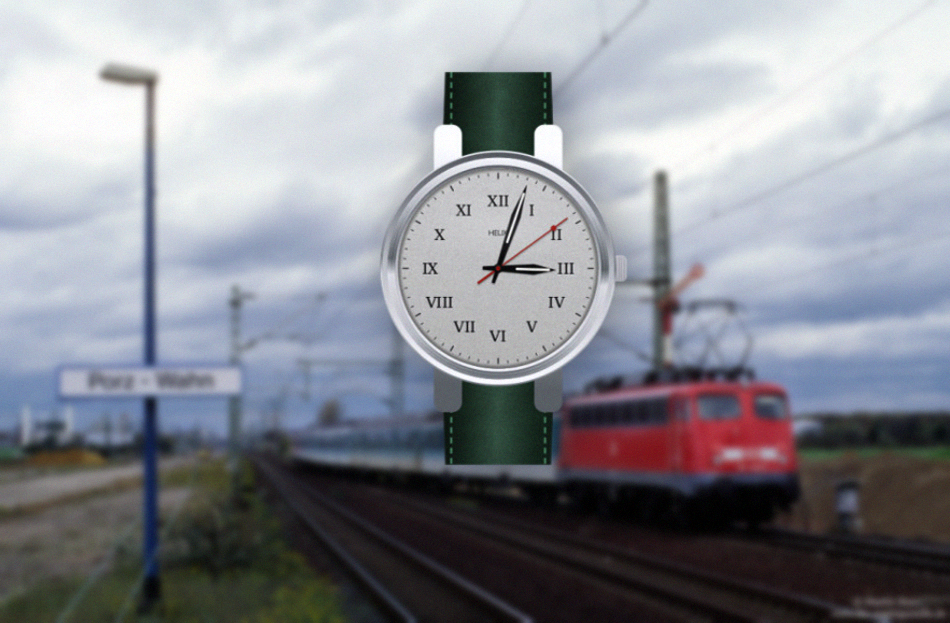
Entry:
**3:03:09**
